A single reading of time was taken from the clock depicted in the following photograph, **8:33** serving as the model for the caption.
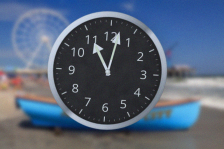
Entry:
**11:02**
